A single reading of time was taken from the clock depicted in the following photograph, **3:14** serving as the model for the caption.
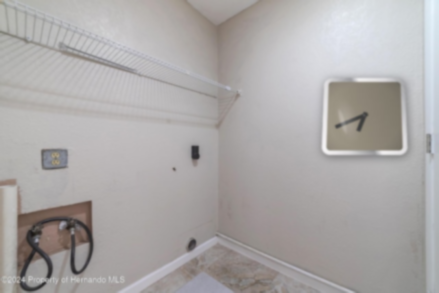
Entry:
**6:41**
